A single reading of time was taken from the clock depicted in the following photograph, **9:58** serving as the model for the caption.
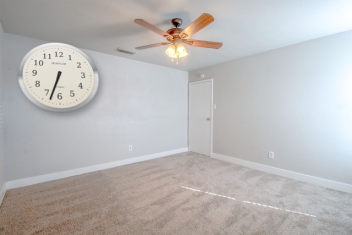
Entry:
**6:33**
